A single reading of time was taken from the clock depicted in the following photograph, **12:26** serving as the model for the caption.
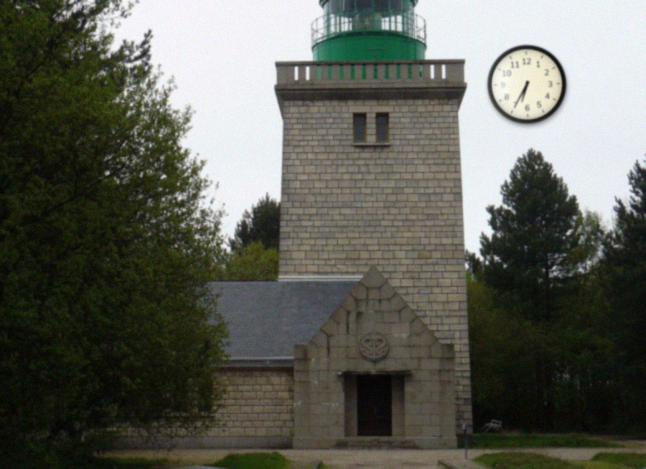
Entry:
**6:35**
